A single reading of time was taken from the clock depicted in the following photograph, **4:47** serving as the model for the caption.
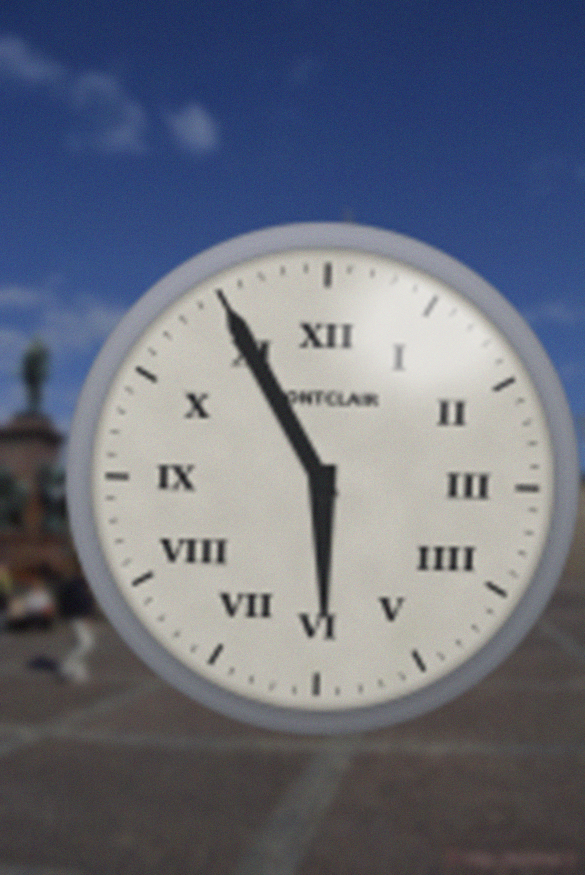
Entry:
**5:55**
